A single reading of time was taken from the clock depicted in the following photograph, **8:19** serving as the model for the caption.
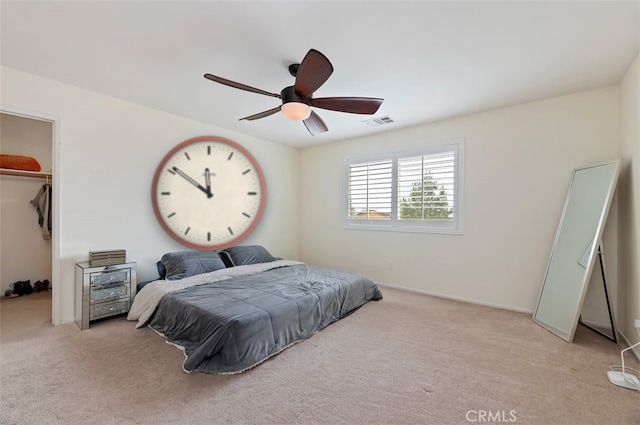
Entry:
**11:51**
